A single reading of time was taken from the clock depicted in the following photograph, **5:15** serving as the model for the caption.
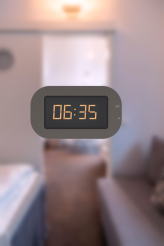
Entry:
**6:35**
